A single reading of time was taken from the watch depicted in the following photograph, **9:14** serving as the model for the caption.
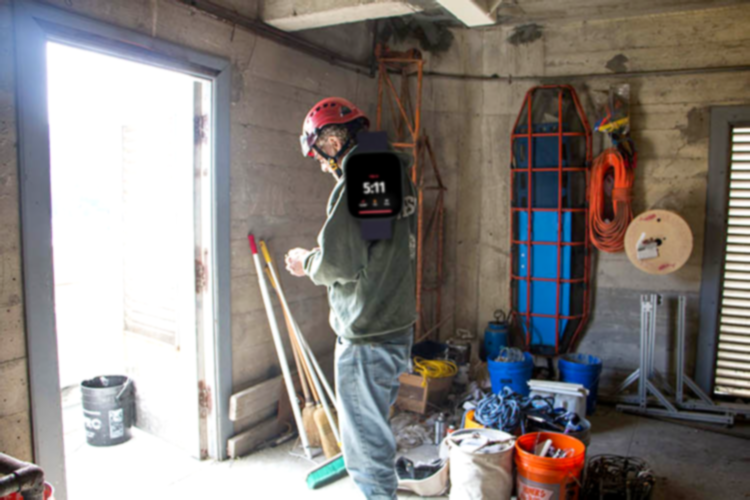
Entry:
**5:11**
